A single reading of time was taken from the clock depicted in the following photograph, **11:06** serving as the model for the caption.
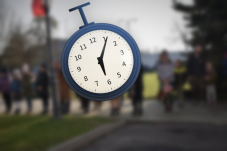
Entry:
**6:06**
